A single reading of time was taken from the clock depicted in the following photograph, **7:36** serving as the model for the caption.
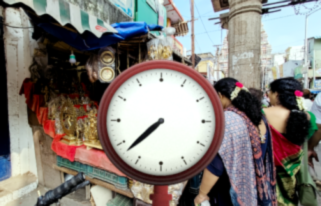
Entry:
**7:38**
